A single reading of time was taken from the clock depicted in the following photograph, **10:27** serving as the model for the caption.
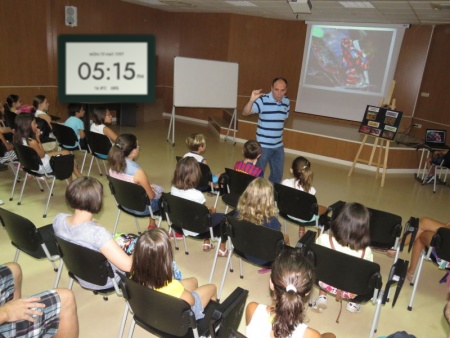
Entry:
**5:15**
